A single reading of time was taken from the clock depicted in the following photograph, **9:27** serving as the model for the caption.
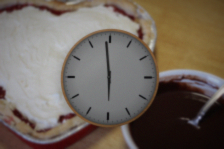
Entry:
**5:59**
